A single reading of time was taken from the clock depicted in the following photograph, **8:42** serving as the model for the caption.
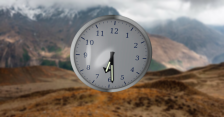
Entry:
**6:29**
